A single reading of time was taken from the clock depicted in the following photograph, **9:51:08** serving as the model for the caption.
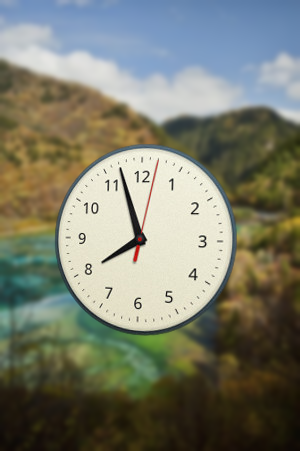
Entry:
**7:57:02**
